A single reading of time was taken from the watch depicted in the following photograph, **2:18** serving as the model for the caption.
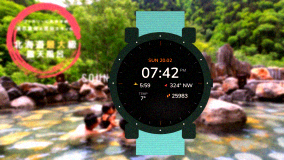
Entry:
**7:42**
